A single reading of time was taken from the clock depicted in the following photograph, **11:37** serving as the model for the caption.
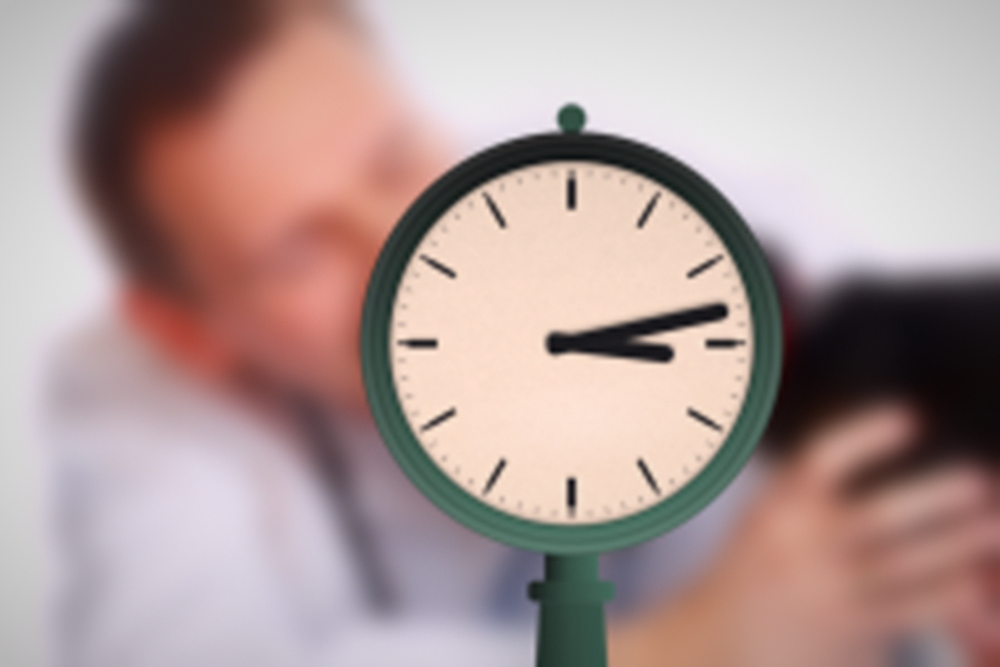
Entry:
**3:13**
